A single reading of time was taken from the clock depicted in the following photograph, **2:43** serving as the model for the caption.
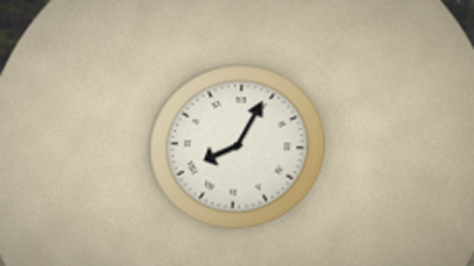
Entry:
**8:04**
